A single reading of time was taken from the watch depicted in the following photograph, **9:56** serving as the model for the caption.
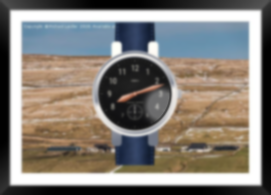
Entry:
**8:12**
